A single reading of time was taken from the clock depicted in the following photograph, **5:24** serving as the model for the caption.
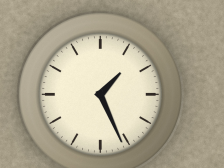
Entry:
**1:26**
